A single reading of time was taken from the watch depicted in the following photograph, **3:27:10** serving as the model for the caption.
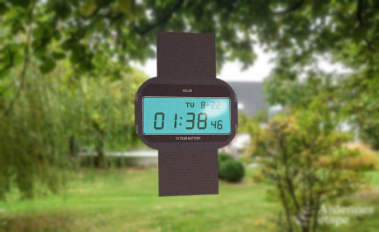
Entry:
**1:38:46**
